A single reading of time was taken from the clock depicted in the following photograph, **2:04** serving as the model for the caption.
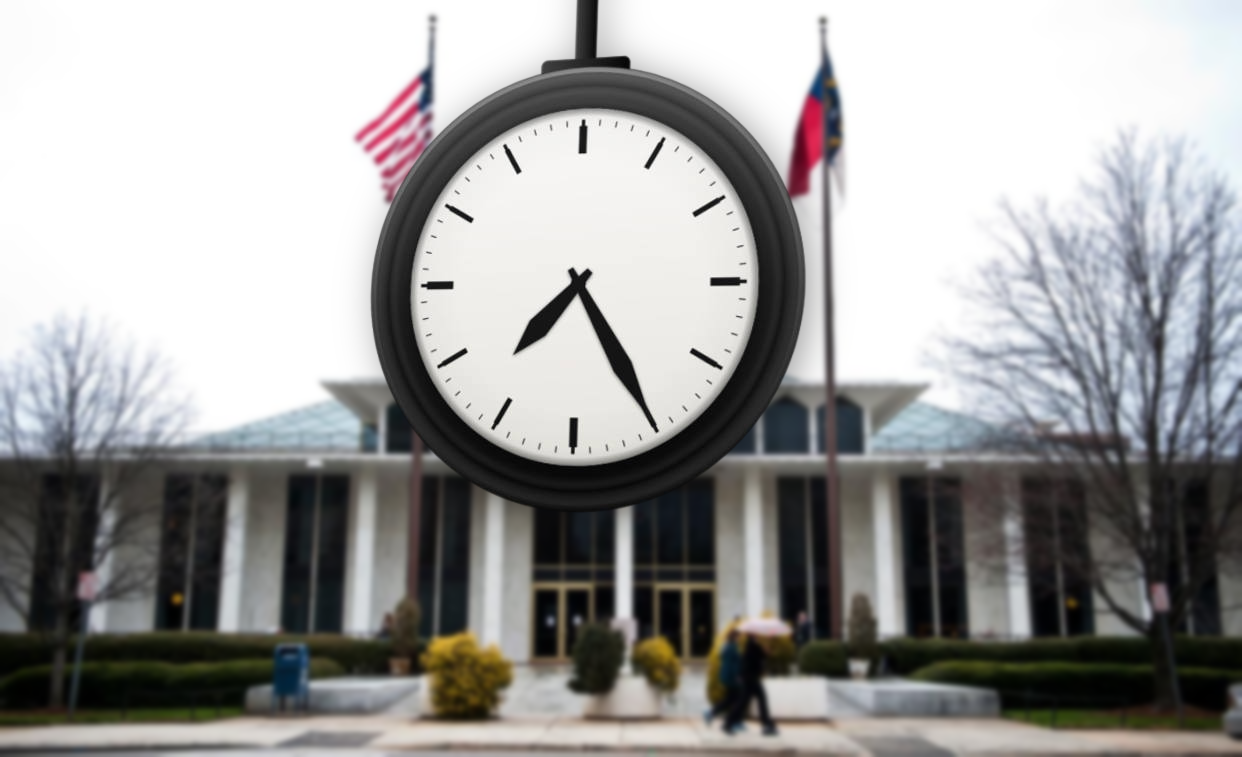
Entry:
**7:25**
